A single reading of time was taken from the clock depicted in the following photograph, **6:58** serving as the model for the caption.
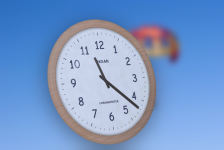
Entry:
**11:22**
